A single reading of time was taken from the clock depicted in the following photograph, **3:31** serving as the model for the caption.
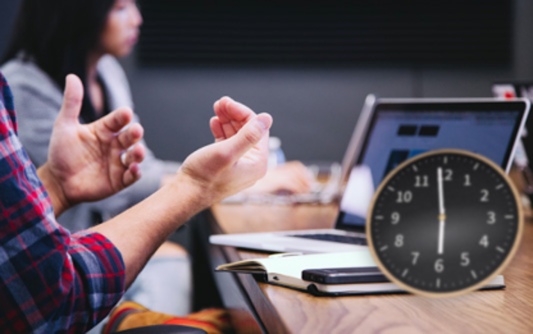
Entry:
**5:59**
